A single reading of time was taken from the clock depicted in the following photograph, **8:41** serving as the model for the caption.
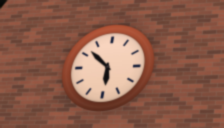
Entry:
**5:52**
